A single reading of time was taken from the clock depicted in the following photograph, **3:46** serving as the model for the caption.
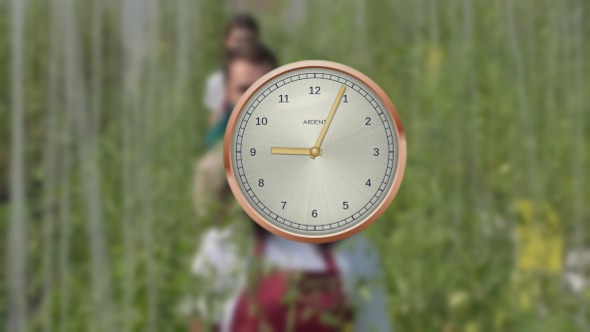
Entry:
**9:04**
